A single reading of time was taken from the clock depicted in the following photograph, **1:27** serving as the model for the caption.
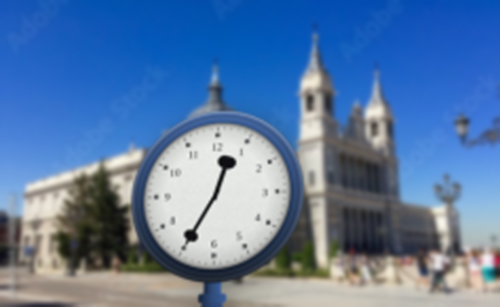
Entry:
**12:35**
